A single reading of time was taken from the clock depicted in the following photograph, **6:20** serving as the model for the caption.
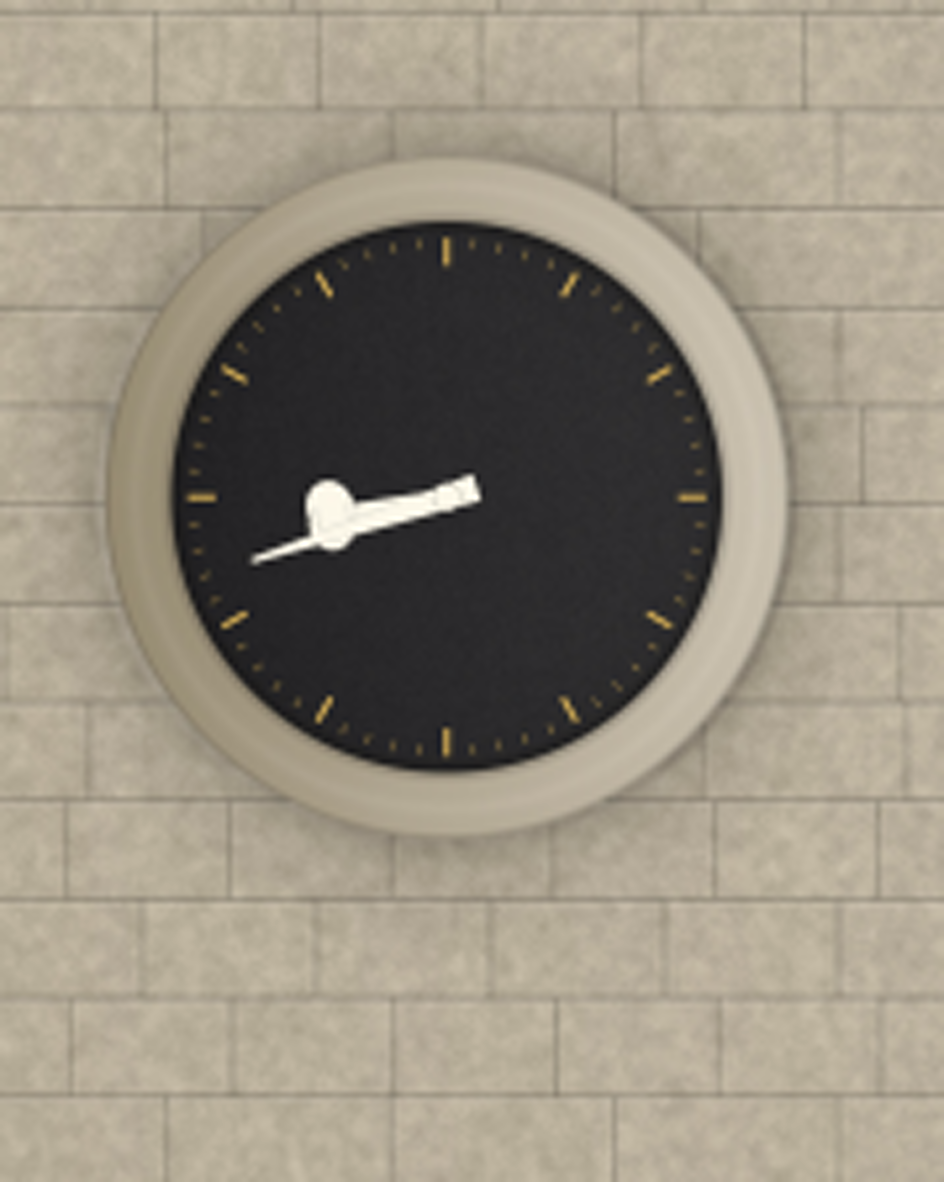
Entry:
**8:42**
